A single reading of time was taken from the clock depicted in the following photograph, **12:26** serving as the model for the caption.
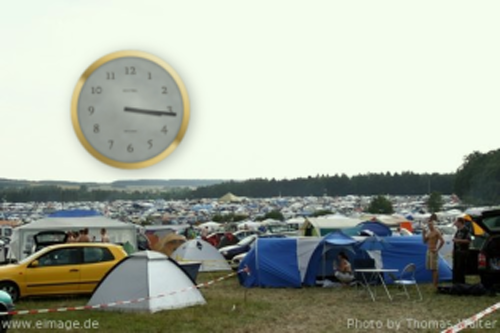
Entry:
**3:16**
